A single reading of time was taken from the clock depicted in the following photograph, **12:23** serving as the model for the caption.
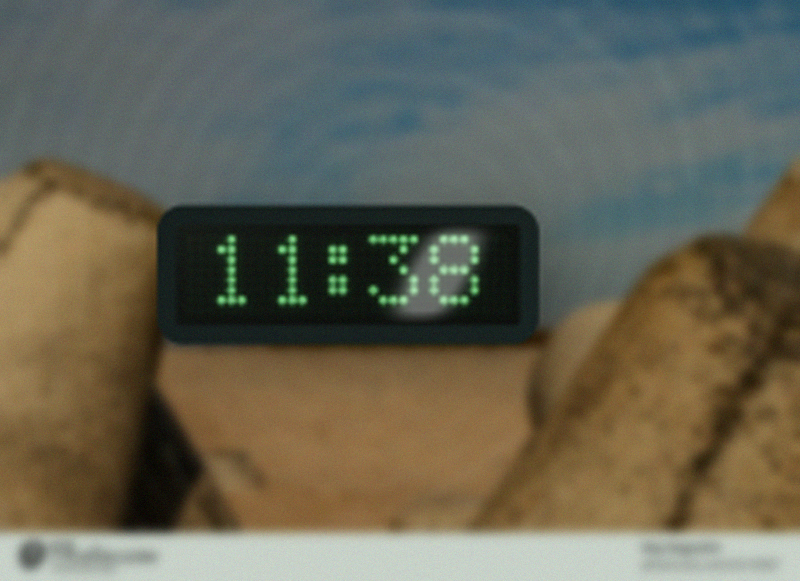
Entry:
**11:38**
